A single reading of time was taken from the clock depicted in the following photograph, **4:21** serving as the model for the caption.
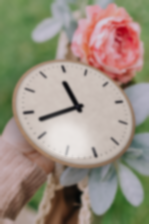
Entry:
**11:43**
